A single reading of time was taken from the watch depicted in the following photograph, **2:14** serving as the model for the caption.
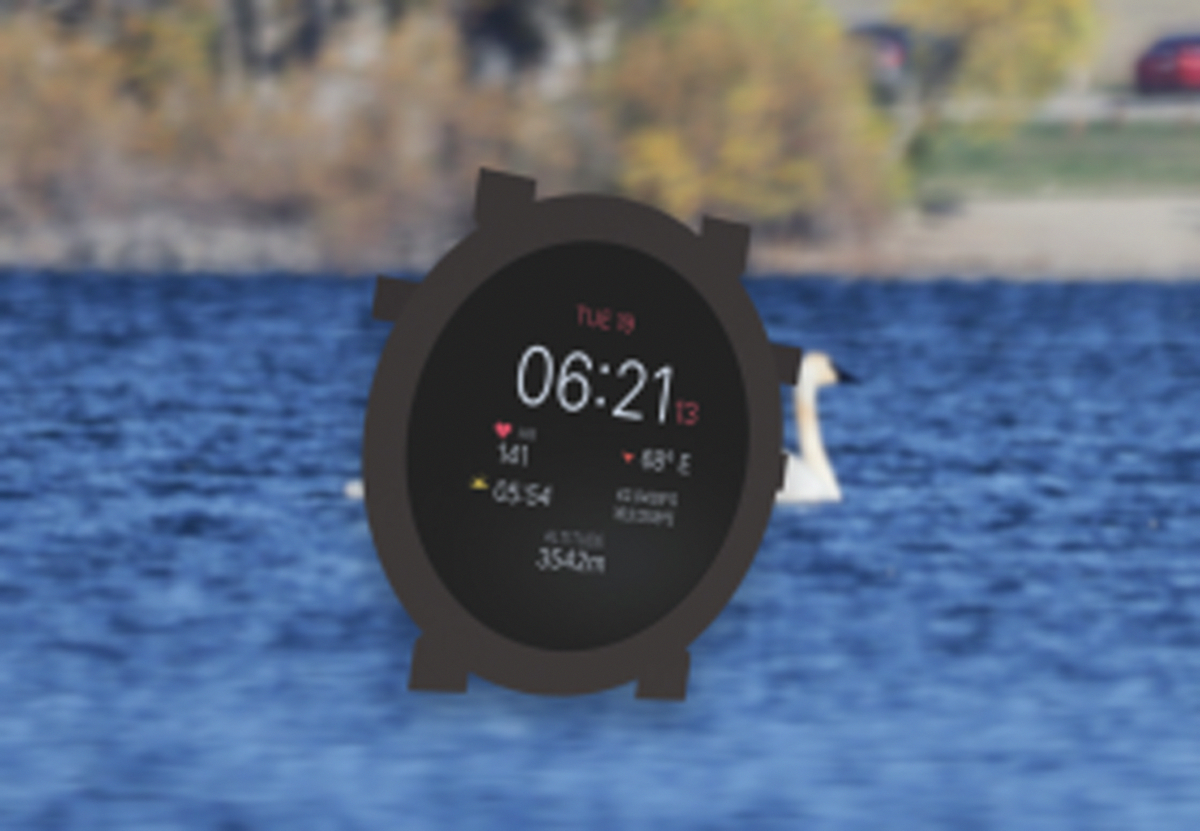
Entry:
**6:21**
